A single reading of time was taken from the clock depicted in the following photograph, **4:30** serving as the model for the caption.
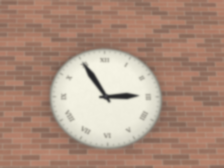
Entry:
**2:55**
